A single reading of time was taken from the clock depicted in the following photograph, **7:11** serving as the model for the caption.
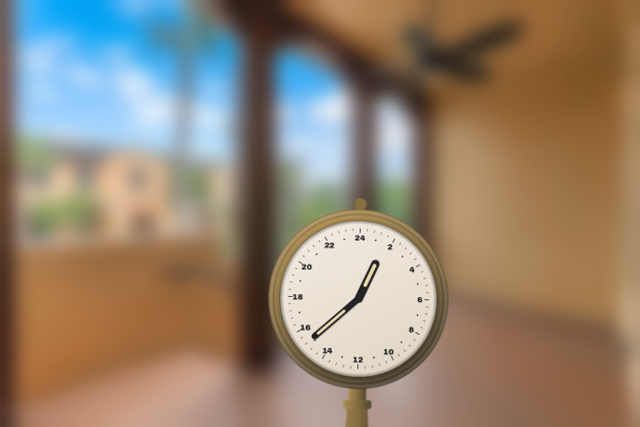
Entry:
**1:38**
